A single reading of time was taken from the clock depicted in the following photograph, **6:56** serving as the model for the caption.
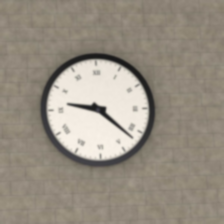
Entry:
**9:22**
